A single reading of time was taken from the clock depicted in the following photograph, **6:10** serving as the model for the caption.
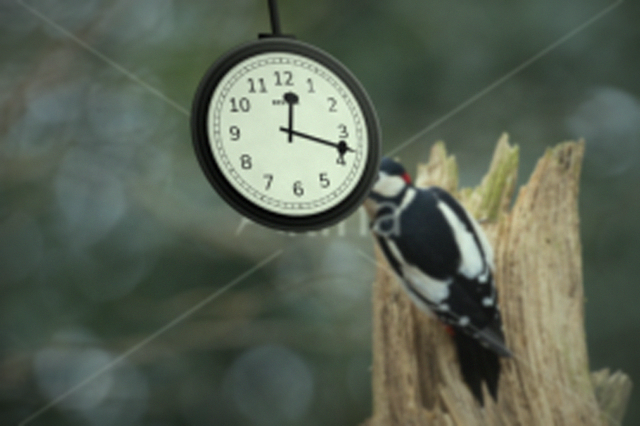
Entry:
**12:18**
